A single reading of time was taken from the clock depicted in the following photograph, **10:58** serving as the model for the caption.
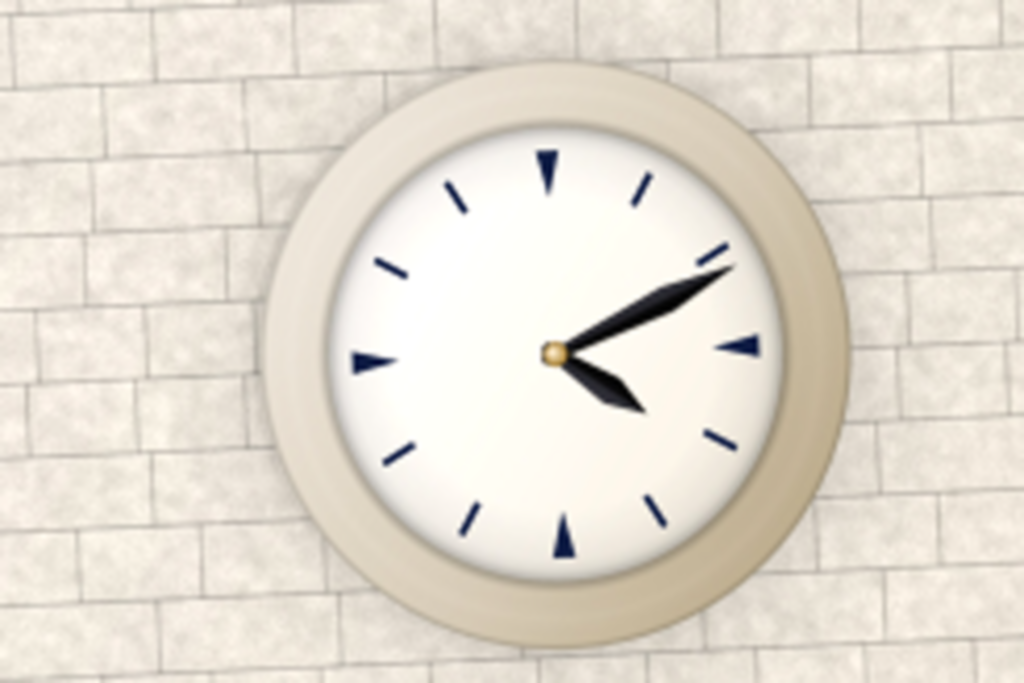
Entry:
**4:11**
